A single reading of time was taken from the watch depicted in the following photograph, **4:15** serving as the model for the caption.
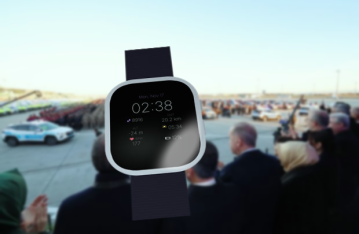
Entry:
**2:38**
